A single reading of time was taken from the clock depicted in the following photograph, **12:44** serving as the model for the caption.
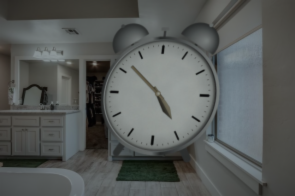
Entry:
**4:52**
